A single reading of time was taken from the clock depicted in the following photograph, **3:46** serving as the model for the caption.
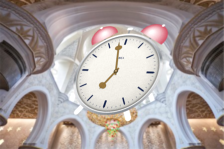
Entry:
**6:58**
